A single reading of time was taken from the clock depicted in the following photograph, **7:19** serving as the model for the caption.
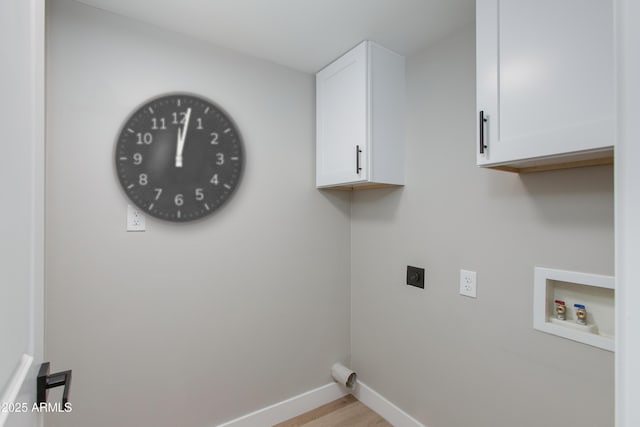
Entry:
**12:02**
